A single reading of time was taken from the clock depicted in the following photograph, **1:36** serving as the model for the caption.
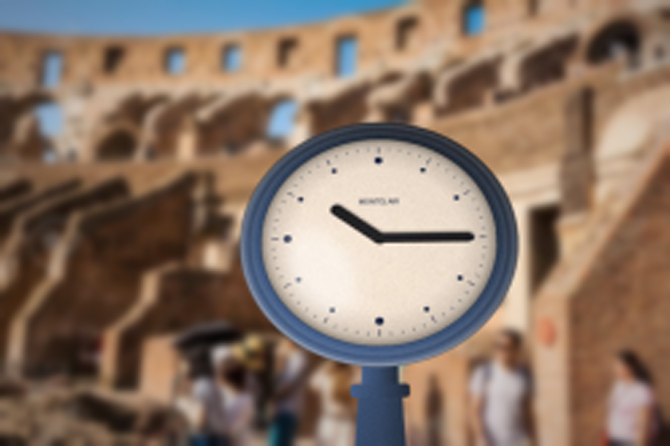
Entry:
**10:15**
